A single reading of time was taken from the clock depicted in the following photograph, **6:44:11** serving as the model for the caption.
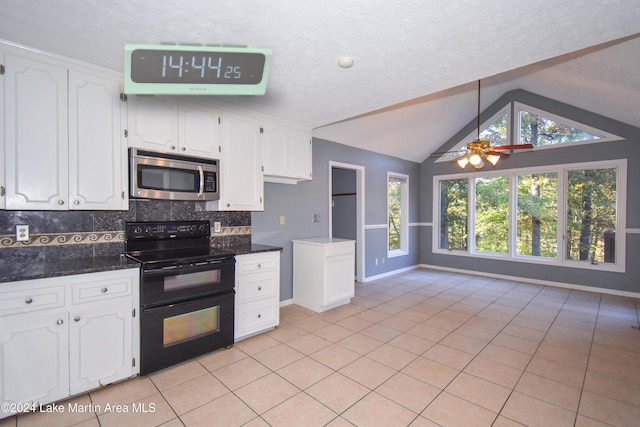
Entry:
**14:44:25**
